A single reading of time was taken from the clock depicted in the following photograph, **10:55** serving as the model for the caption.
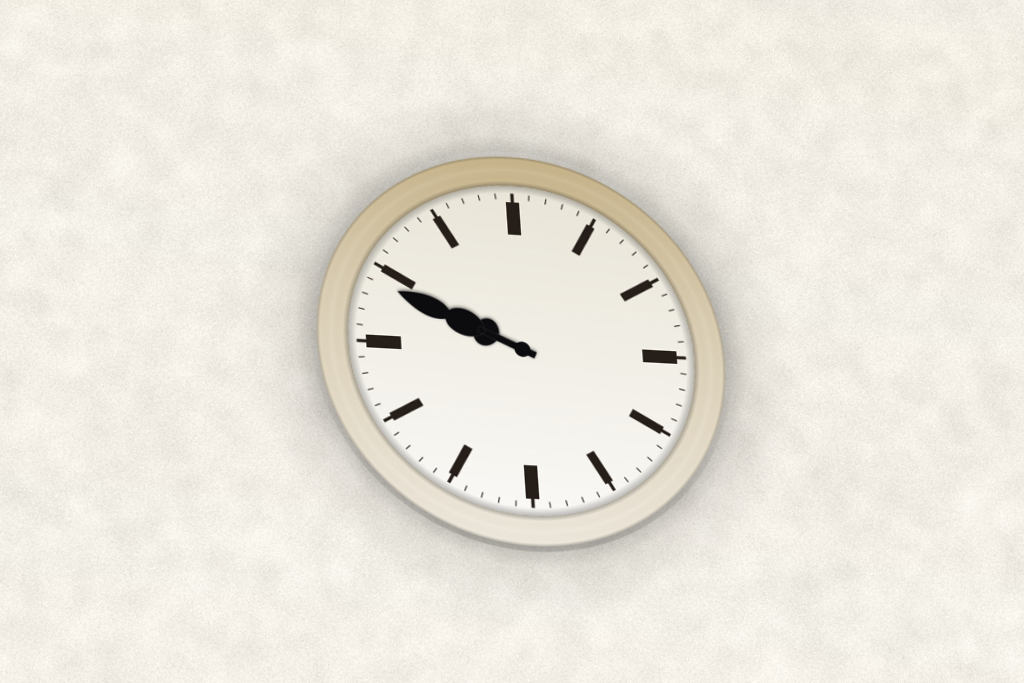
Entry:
**9:49**
